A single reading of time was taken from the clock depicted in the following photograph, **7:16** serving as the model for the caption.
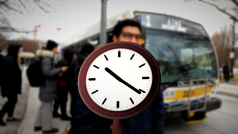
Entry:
**10:21**
